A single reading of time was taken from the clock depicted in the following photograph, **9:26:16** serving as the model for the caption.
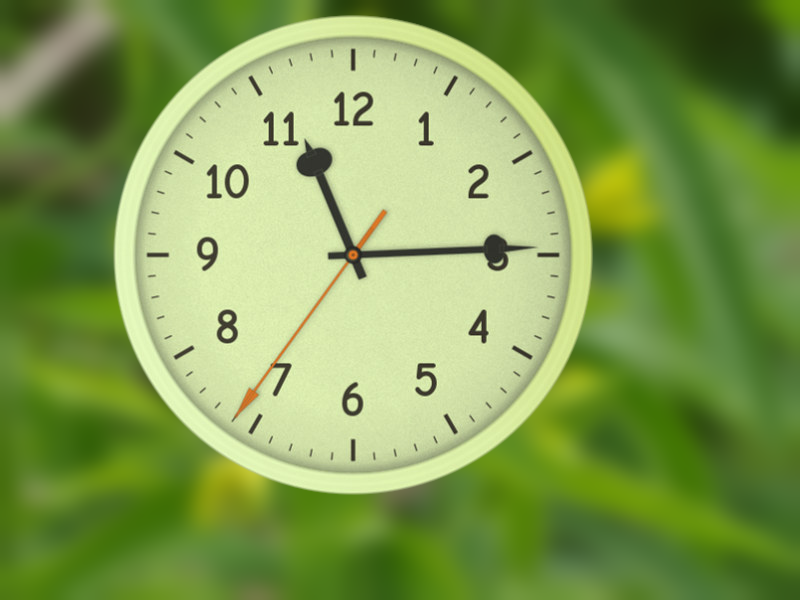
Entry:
**11:14:36**
